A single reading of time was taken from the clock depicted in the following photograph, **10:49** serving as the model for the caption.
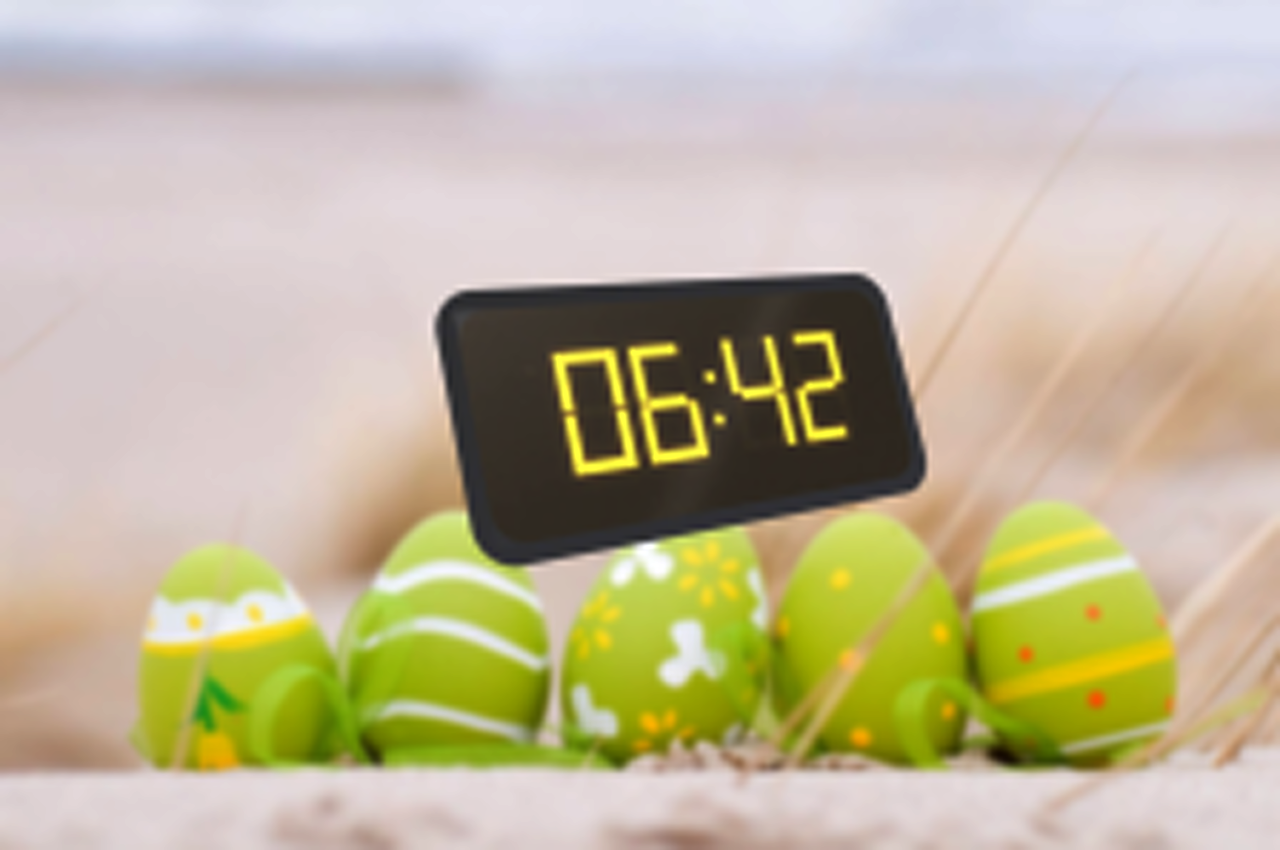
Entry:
**6:42**
